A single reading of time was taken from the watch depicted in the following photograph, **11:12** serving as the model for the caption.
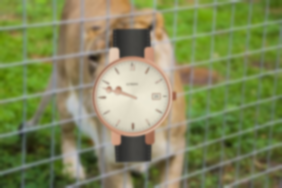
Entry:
**9:48**
